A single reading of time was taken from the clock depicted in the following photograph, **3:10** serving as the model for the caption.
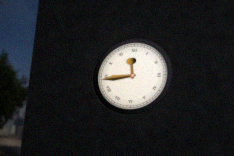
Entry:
**11:44**
